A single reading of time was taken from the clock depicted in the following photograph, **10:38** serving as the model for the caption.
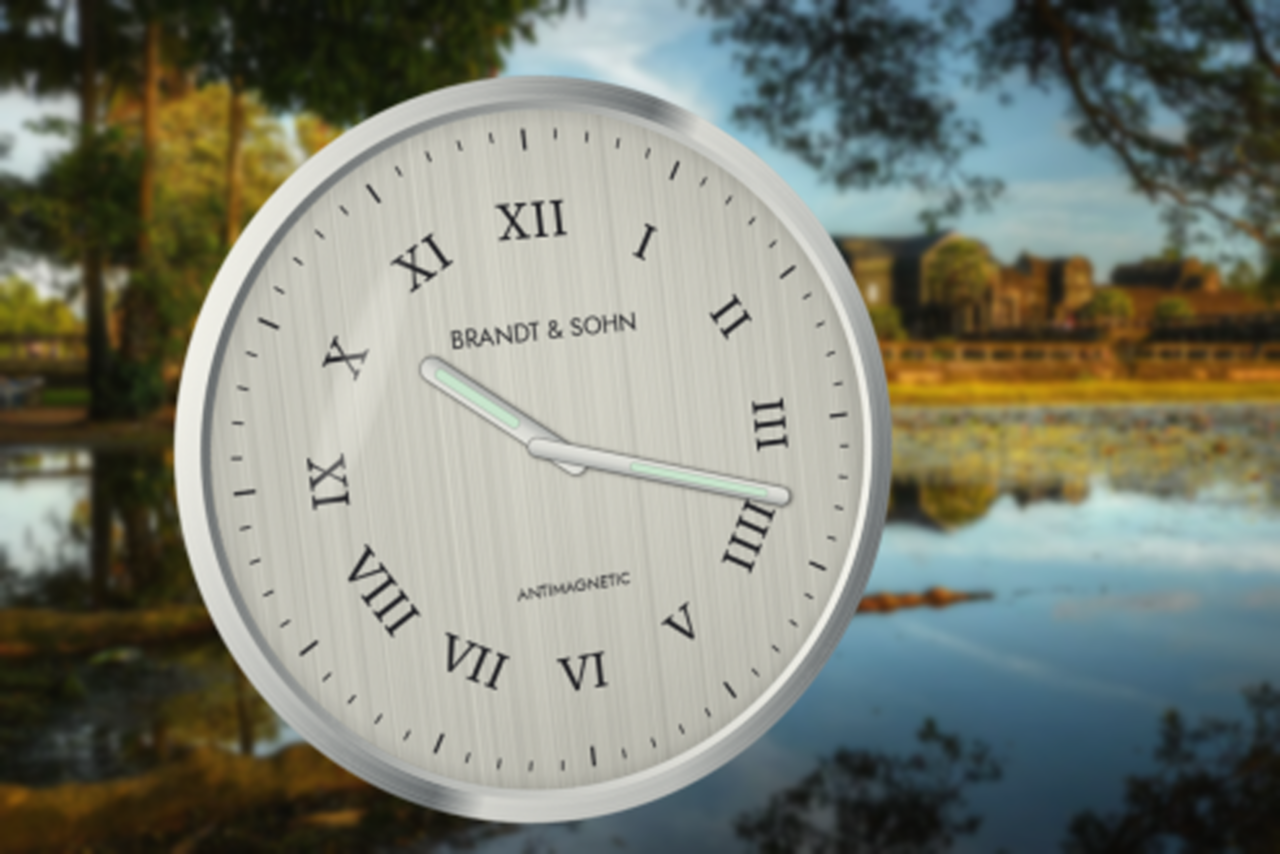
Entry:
**10:18**
